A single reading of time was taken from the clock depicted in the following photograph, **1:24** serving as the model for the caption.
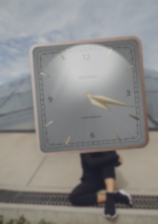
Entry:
**4:18**
